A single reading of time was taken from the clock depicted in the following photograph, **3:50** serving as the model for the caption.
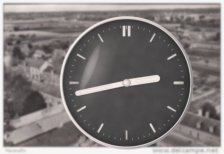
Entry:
**2:43**
